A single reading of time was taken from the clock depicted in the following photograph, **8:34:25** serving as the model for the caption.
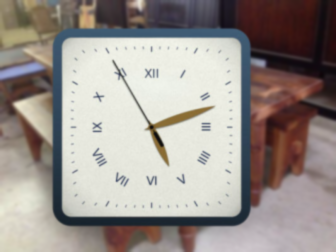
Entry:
**5:11:55**
